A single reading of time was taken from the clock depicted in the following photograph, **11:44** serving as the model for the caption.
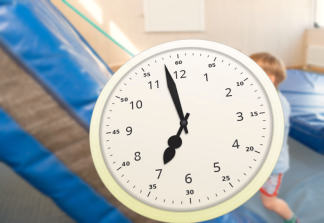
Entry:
**6:58**
